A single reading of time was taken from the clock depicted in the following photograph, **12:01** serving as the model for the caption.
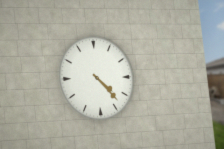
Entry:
**4:23**
